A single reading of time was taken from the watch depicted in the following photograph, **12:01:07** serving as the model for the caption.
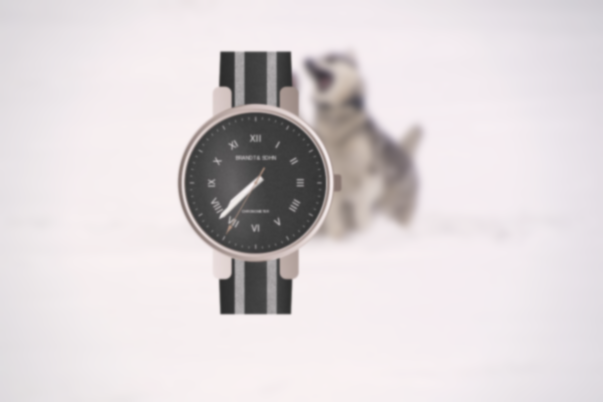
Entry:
**7:37:35**
